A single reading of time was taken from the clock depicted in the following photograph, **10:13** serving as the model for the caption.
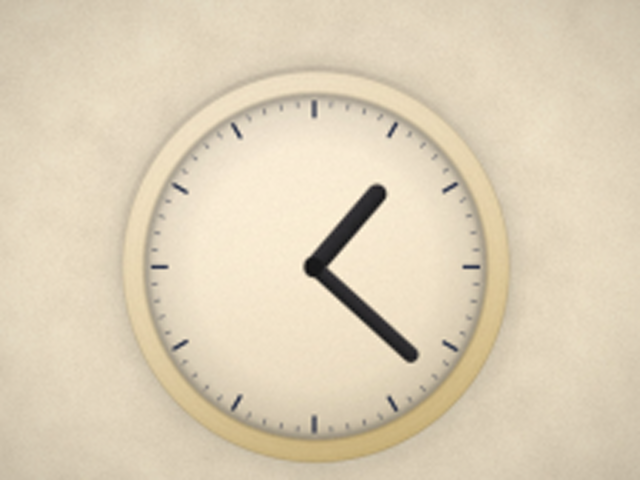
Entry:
**1:22**
